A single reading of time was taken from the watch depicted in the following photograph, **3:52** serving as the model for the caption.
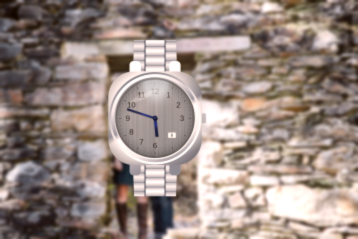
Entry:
**5:48**
